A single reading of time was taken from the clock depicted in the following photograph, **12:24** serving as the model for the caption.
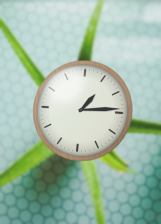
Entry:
**1:14**
